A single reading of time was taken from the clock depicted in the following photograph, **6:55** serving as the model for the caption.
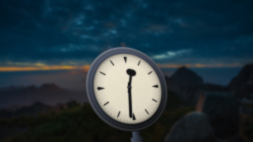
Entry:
**12:31**
